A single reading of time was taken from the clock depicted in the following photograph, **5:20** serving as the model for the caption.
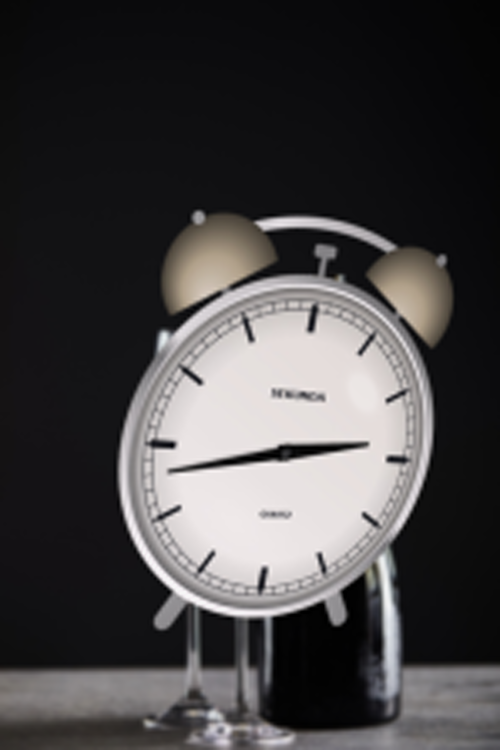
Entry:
**2:43**
